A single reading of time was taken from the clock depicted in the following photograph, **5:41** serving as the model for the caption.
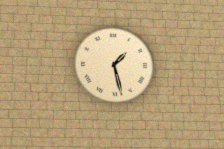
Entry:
**1:28**
